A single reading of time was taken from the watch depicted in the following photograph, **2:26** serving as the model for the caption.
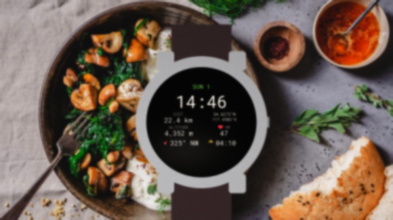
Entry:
**14:46**
